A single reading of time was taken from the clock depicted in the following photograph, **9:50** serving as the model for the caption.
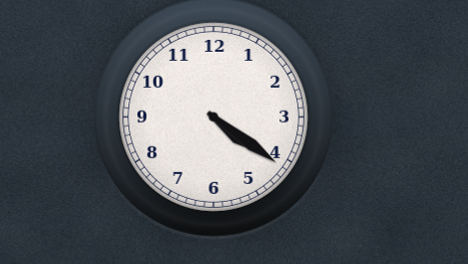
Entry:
**4:21**
